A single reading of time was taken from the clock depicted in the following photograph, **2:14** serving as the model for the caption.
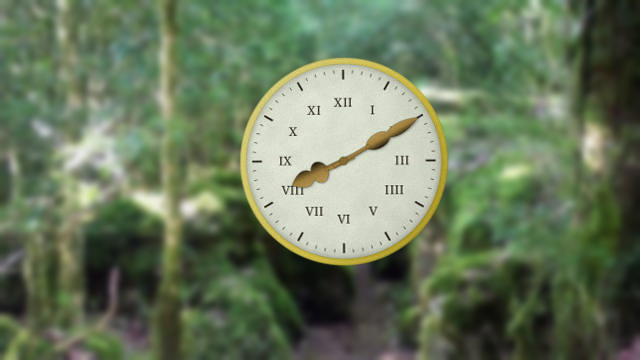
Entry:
**8:10**
